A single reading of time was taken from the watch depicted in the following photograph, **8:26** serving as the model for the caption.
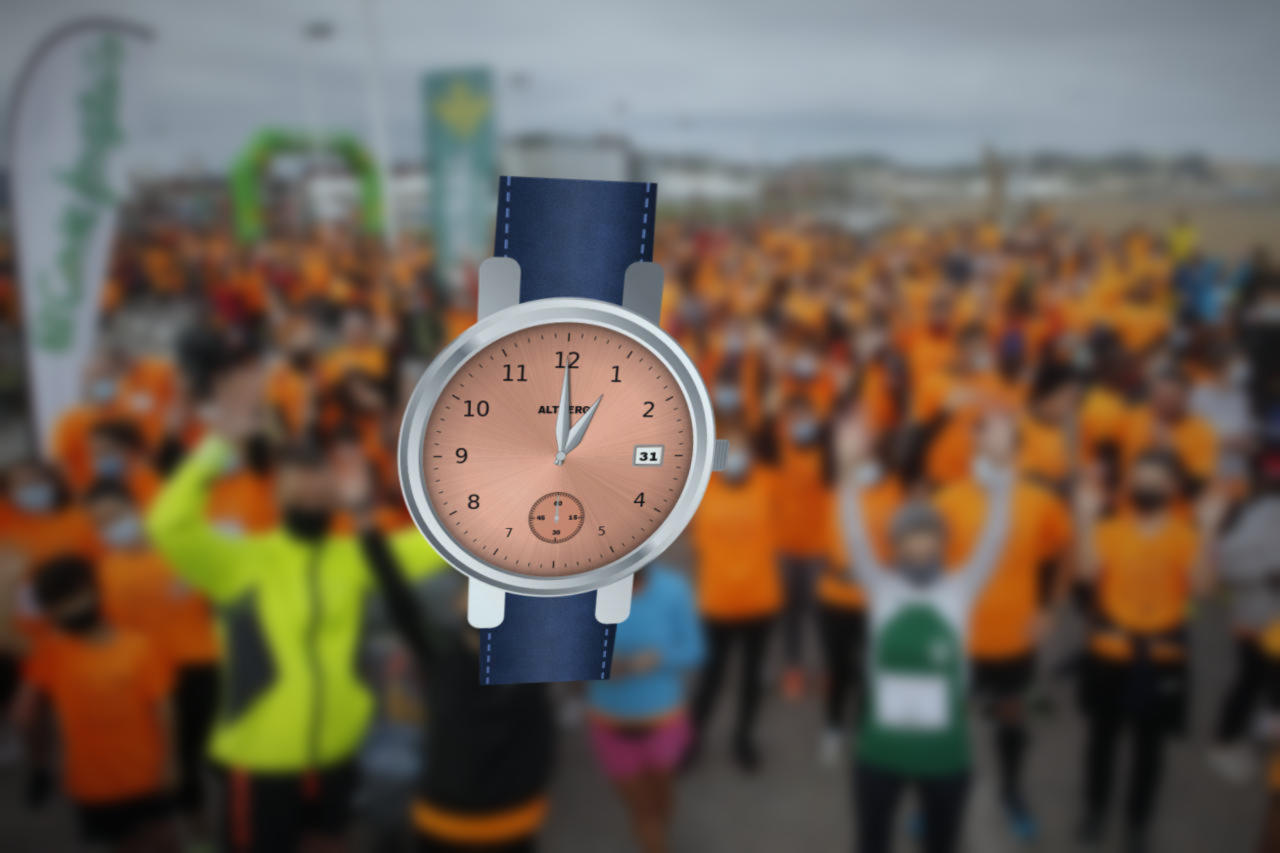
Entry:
**1:00**
